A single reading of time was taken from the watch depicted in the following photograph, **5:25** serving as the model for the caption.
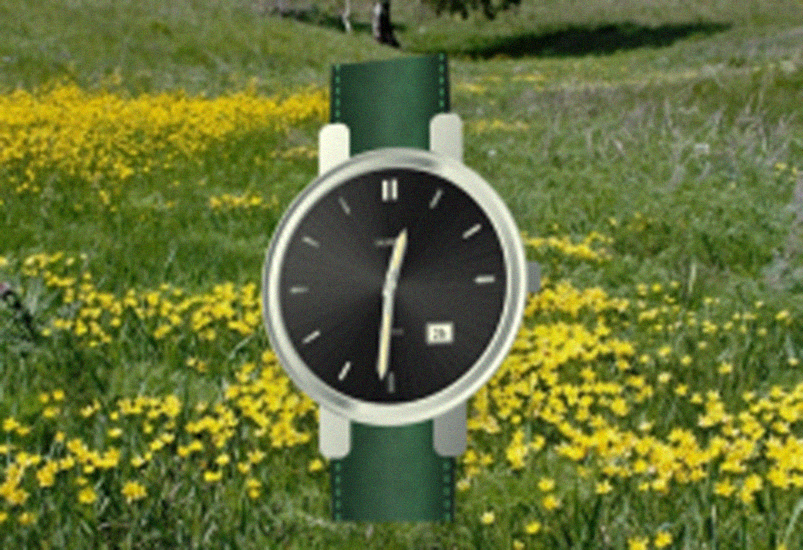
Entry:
**12:31**
